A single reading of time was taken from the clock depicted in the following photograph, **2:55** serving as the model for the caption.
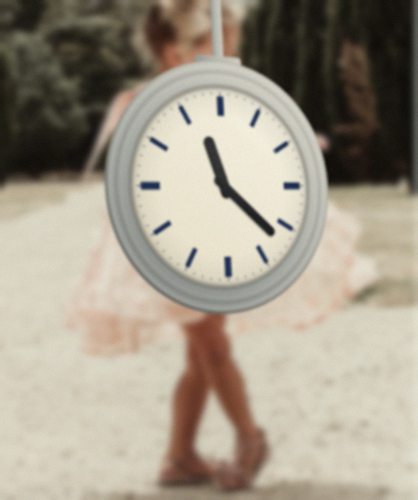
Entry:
**11:22**
